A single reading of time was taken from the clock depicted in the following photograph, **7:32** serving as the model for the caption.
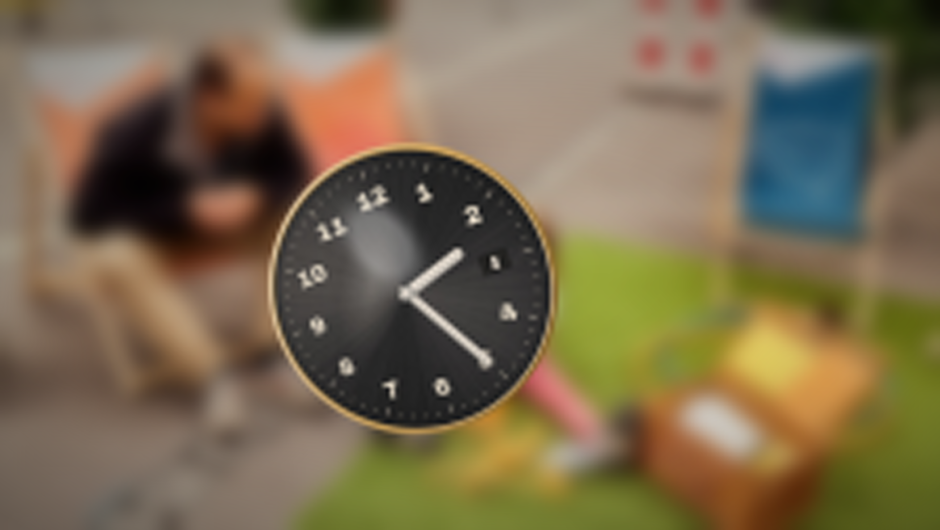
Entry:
**2:25**
